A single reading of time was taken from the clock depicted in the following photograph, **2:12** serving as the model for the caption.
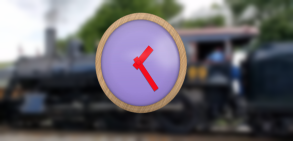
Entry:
**1:24**
